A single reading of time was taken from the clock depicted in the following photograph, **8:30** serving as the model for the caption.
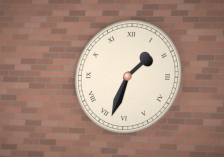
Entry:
**1:33**
